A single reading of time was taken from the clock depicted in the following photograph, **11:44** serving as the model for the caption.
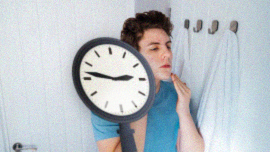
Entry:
**2:47**
